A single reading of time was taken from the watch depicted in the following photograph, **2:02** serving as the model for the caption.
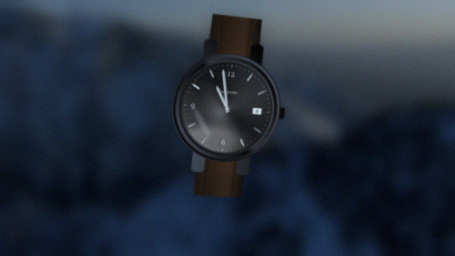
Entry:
**10:58**
